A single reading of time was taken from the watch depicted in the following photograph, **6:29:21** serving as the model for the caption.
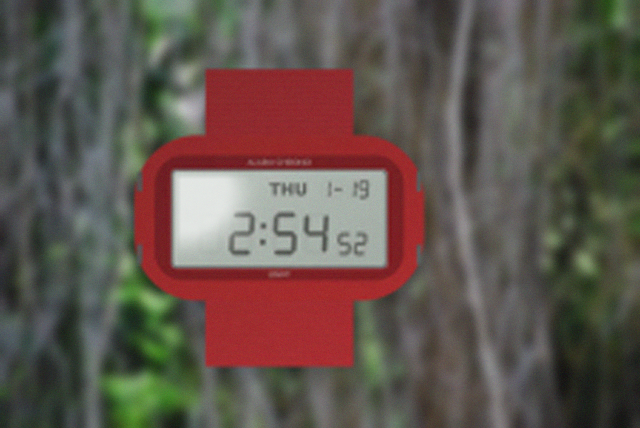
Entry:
**2:54:52**
